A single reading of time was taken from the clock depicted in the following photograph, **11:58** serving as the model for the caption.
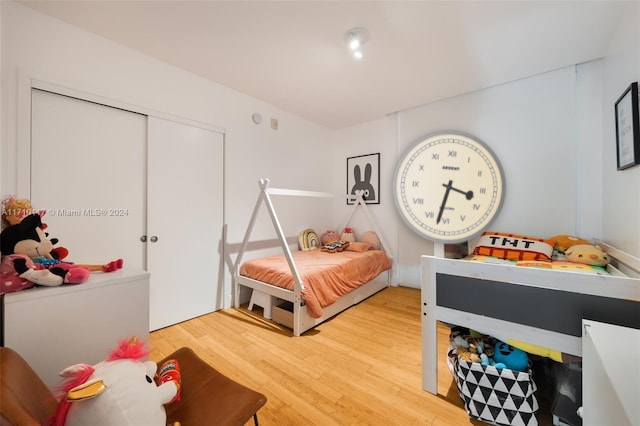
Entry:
**3:32**
